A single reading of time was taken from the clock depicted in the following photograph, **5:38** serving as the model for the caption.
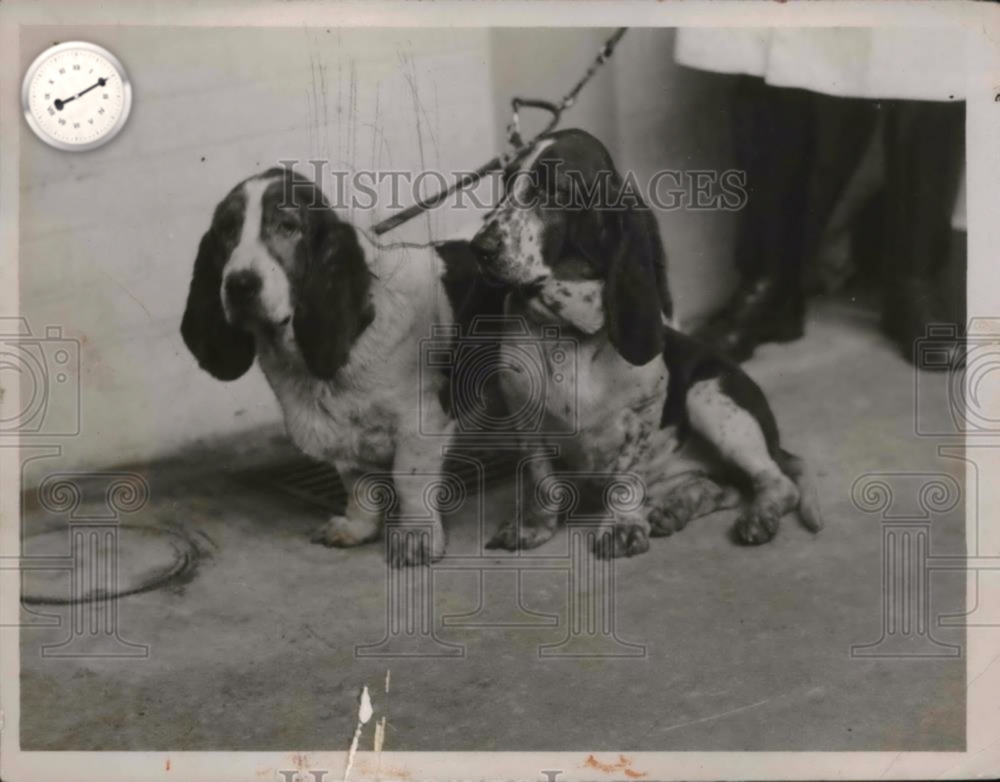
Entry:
**8:10**
